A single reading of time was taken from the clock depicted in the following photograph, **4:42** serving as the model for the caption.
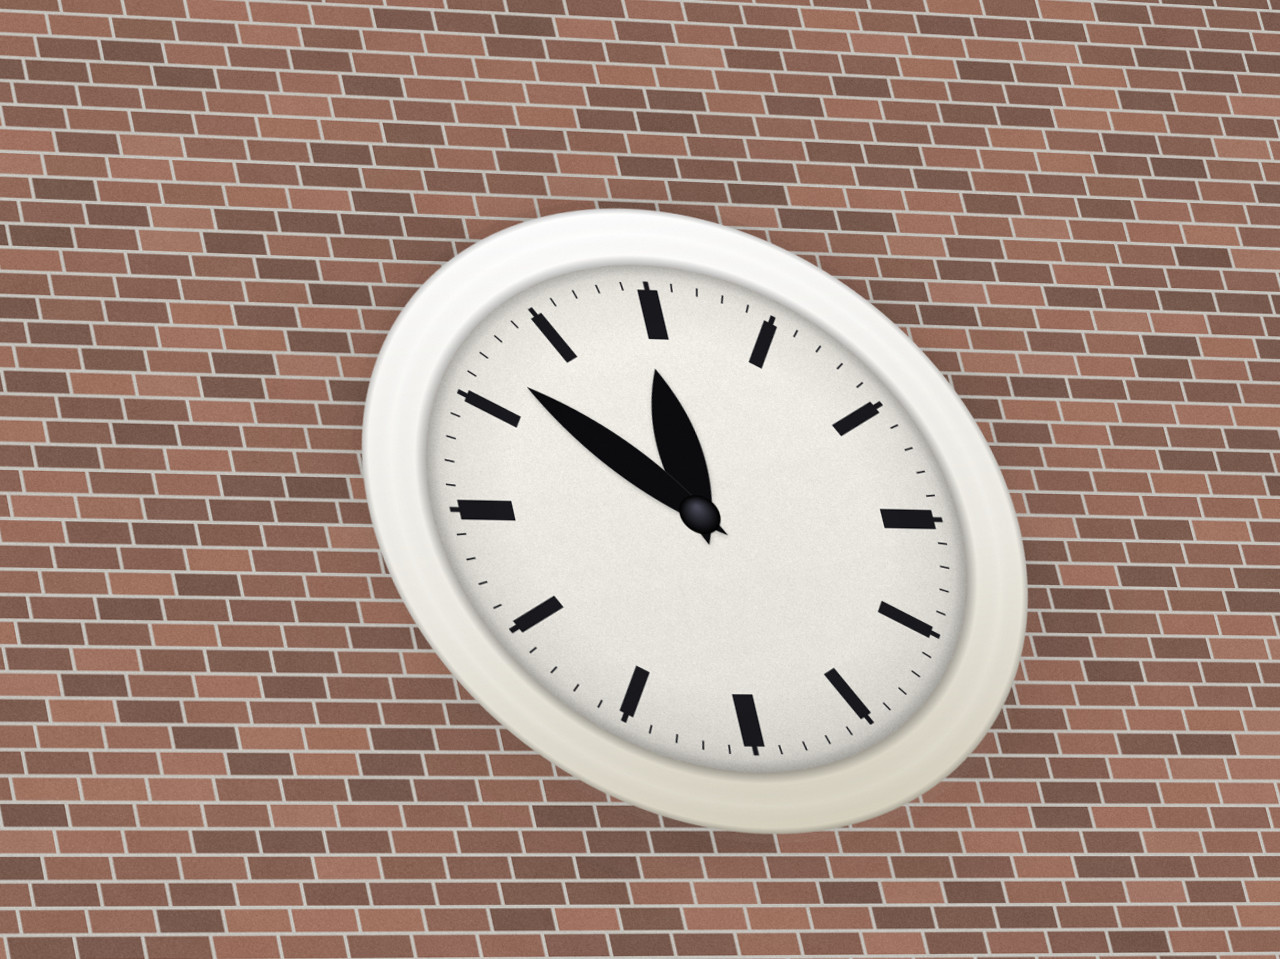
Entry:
**11:52**
